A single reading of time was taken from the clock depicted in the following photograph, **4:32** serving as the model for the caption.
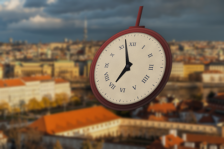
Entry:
**6:57**
